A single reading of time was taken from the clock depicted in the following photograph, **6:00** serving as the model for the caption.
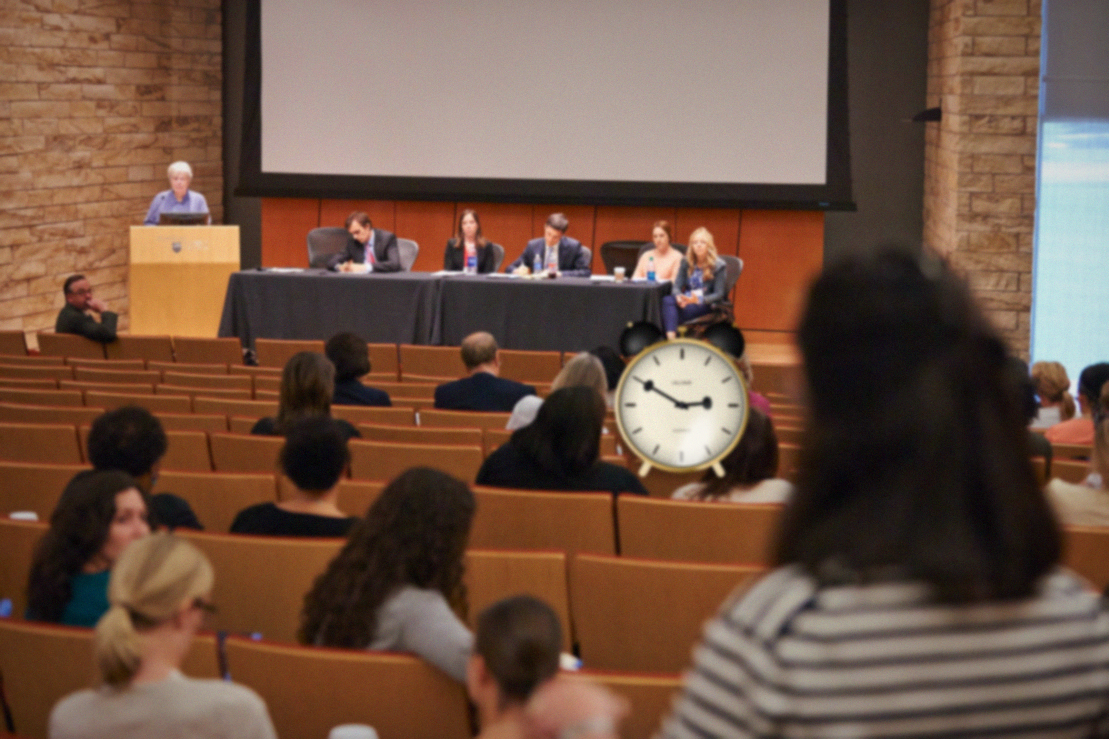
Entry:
**2:50**
